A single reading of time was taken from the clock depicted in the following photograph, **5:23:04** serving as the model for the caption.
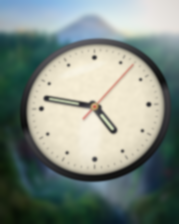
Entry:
**4:47:07**
